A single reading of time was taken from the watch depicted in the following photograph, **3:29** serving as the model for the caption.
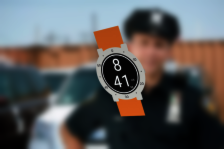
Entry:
**8:41**
